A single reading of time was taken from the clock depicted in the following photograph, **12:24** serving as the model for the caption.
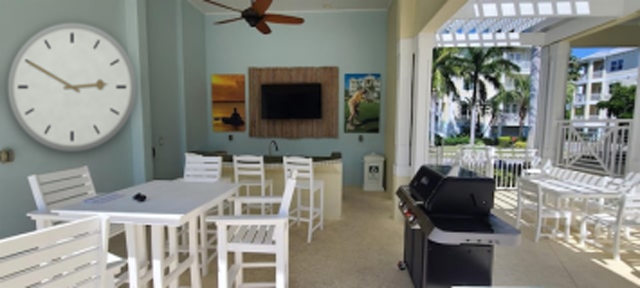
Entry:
**2:50**
